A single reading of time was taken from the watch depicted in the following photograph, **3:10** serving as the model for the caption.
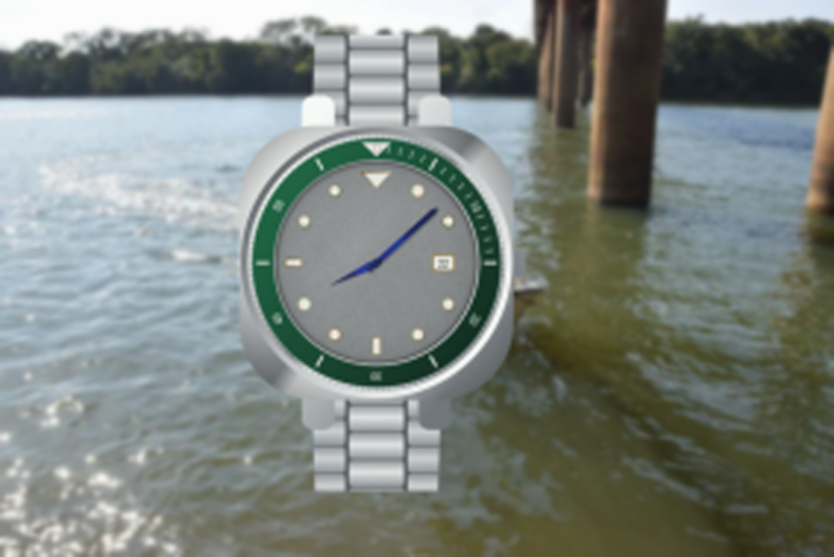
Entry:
**8:08**
